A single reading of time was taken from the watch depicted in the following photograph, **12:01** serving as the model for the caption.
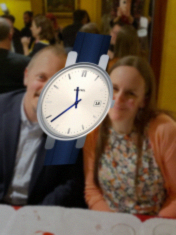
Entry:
**11:38**
